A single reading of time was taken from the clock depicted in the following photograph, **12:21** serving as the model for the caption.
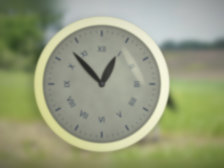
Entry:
**12:53**
